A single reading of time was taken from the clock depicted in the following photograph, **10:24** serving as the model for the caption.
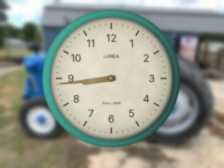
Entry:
**8:44**
